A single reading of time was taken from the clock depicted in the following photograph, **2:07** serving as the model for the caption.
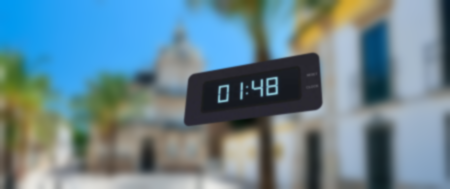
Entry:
**1:48**
